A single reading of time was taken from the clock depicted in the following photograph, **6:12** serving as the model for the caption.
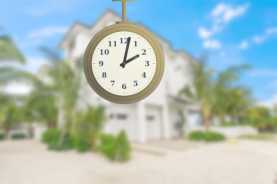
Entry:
**2:02**
